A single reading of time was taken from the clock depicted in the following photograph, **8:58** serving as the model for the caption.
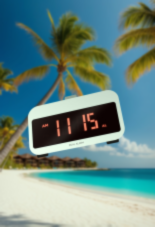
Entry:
**11:15**
